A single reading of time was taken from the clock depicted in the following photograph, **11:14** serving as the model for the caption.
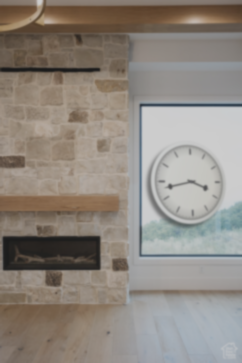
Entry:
**3:43**
